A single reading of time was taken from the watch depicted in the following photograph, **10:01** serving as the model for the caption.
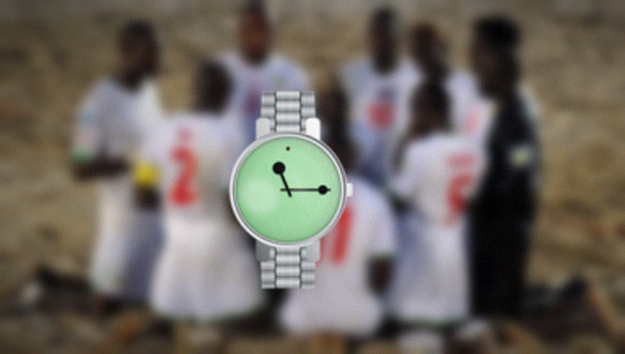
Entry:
**11:15**
